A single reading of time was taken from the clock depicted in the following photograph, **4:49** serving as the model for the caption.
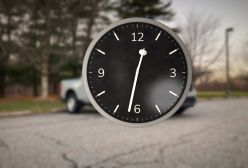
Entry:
**12:32**
